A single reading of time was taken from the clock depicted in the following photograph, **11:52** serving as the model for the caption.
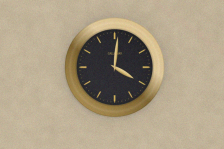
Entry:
**4:01**
